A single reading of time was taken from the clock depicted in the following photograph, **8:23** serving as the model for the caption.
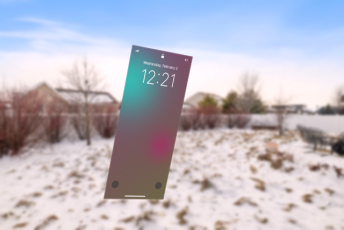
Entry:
**12:21**
